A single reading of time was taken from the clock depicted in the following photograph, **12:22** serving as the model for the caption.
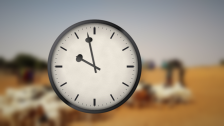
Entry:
**9:58**
